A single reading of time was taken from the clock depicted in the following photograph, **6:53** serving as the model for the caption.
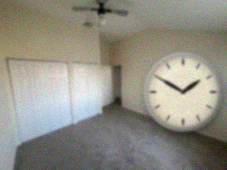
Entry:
**1:50**
